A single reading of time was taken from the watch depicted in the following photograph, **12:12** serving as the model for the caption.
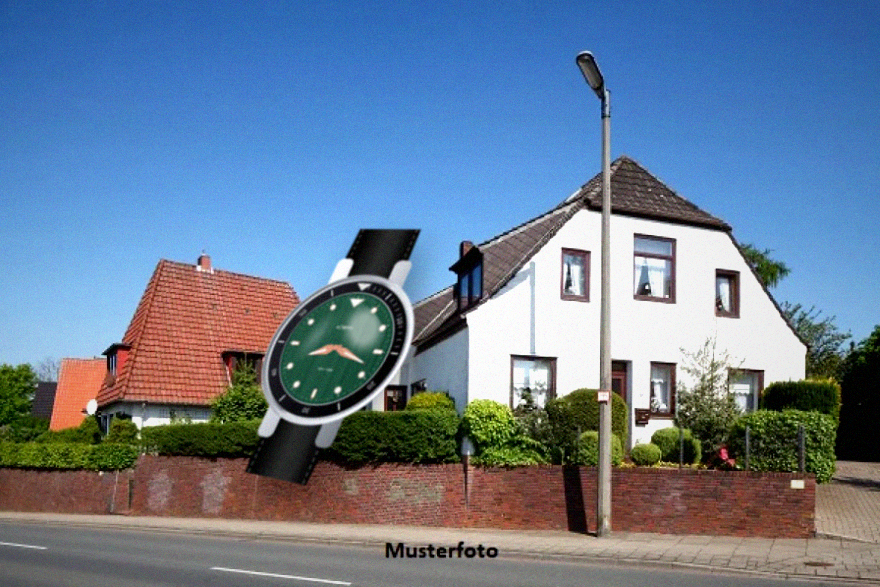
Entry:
**8:18**
